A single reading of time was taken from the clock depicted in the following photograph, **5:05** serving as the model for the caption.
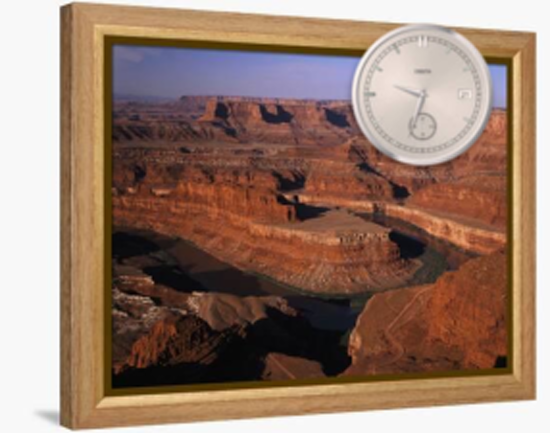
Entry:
**9:33**
